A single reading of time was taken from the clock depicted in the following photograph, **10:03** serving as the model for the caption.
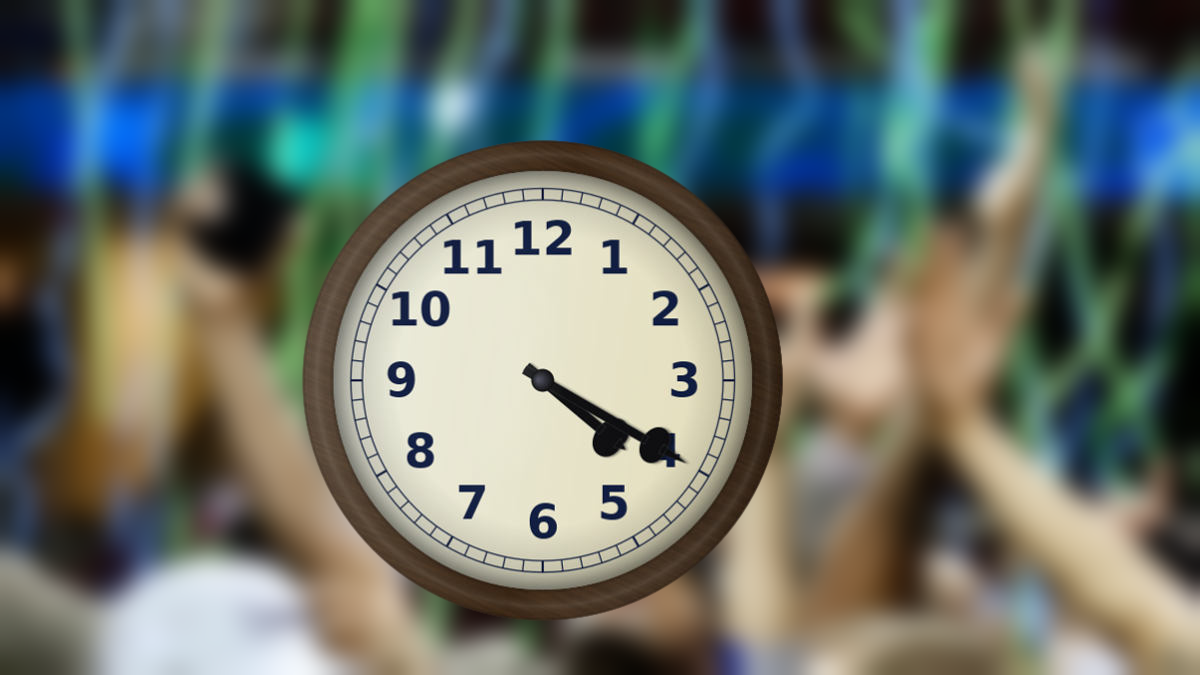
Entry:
**4:20**
